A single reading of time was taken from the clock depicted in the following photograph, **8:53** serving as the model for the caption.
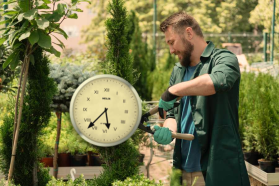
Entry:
**5:37**
